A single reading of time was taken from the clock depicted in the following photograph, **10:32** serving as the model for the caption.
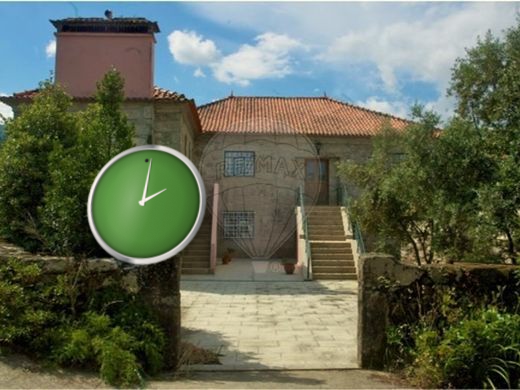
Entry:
**2:01**
